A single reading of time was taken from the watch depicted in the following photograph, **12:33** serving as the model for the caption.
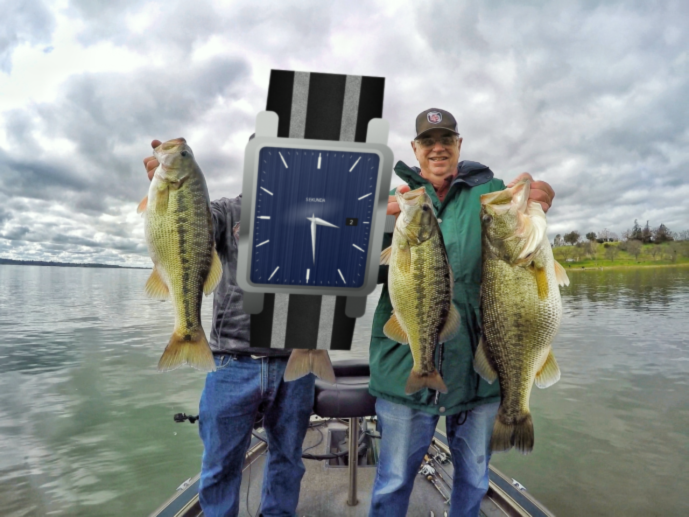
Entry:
**3:29**
